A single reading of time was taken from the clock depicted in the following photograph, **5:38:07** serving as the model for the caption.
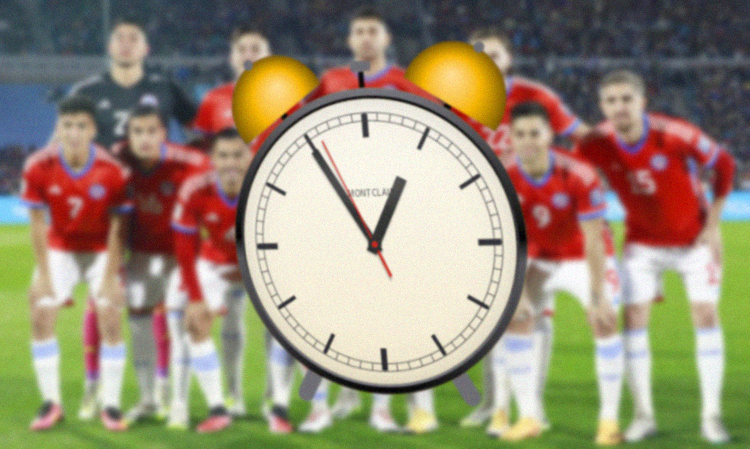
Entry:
**12:54:56**
